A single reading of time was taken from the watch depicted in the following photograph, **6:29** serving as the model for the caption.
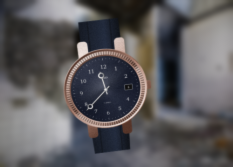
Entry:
**11:38**
